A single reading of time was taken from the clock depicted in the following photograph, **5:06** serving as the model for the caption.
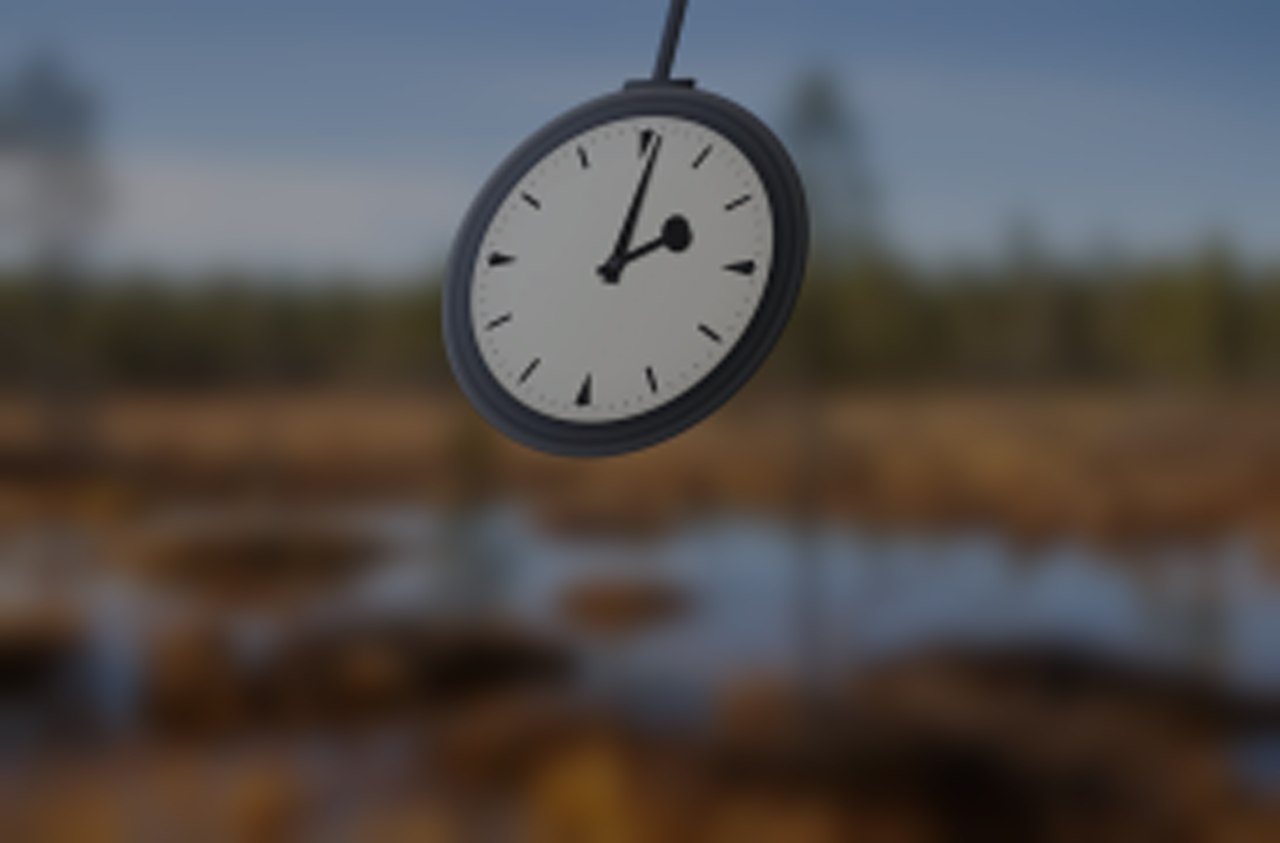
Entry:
**2:01**
